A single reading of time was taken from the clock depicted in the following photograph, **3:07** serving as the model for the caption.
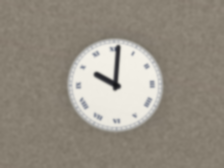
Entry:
**10:01**
